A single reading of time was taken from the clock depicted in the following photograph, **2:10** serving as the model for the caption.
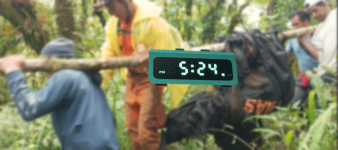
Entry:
**5:24**
